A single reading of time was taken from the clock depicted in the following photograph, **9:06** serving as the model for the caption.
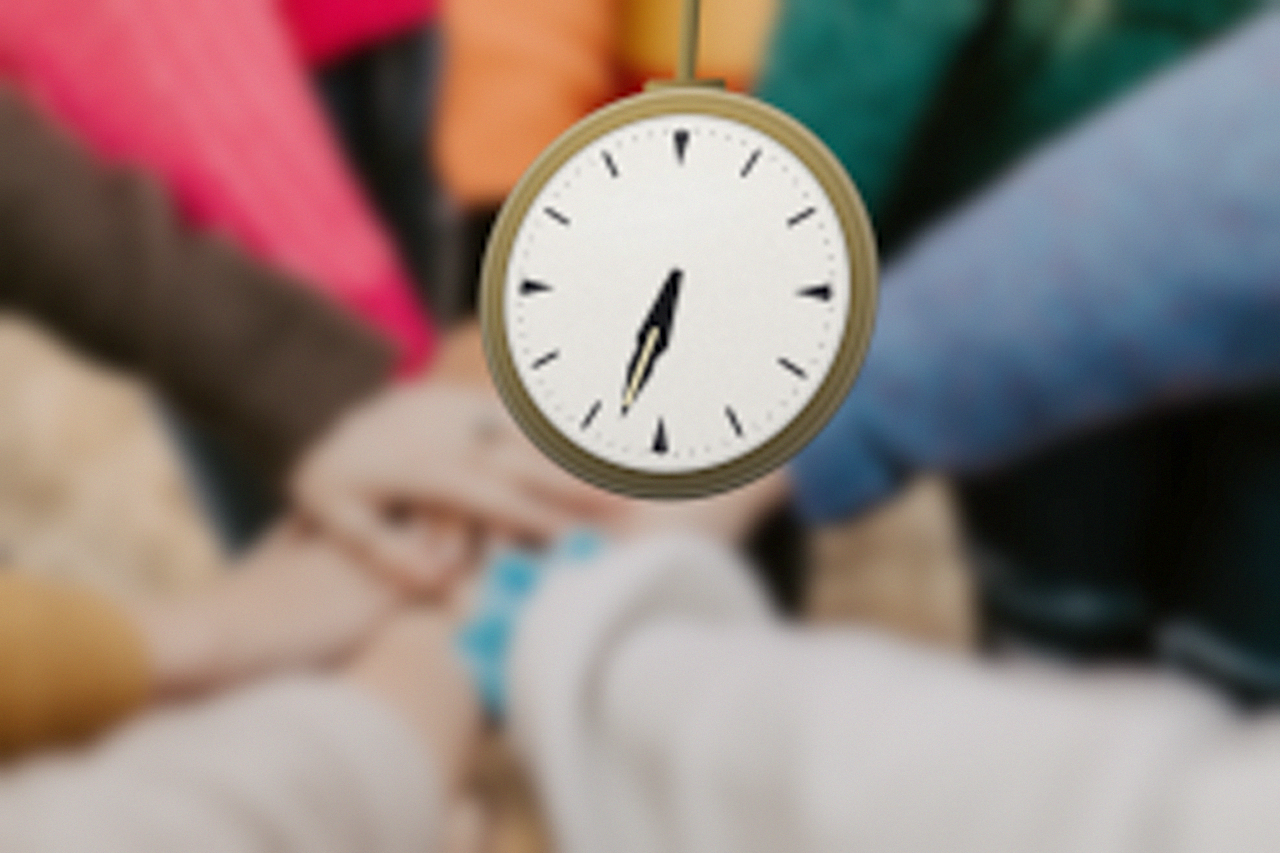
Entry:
**6:33**
